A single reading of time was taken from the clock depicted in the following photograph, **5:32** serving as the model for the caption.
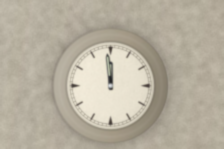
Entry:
**11:59**
